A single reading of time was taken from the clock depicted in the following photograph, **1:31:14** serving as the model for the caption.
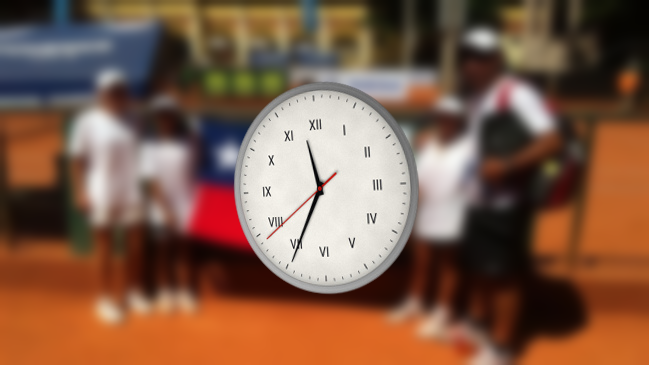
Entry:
**11:34:39**
